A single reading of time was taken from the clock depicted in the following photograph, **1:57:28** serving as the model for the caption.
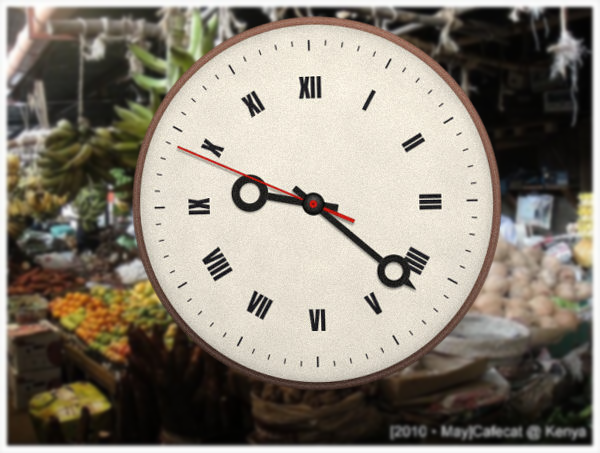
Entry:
**9:21:49**
